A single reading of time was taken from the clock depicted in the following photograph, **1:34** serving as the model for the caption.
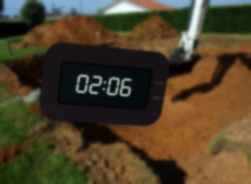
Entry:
**2:06**
